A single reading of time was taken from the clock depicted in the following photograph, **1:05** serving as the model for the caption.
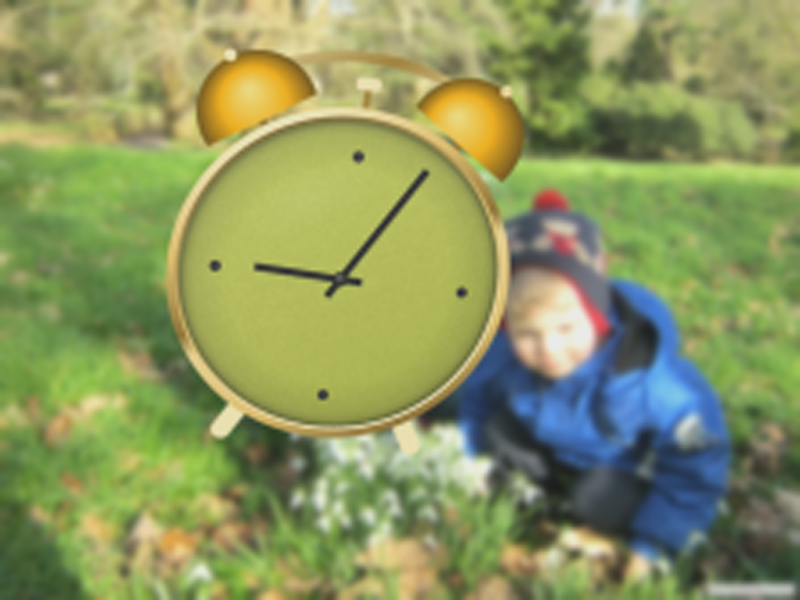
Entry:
**9:05**
